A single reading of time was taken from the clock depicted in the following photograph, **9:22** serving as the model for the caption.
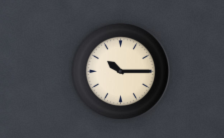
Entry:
**10:15**
